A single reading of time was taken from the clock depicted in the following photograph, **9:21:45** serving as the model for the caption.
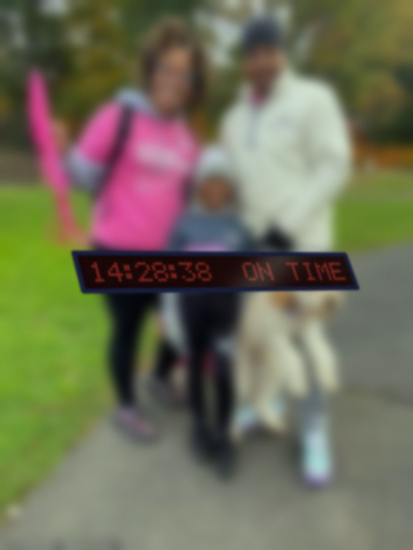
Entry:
**14:28:38**
